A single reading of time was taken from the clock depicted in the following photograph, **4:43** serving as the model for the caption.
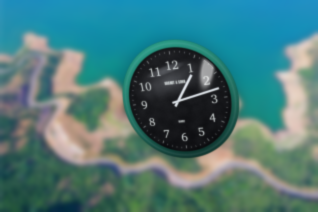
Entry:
**1:13**
